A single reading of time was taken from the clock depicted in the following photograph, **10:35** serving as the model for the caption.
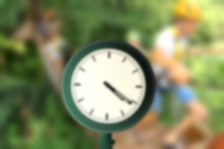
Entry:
**4:21**
